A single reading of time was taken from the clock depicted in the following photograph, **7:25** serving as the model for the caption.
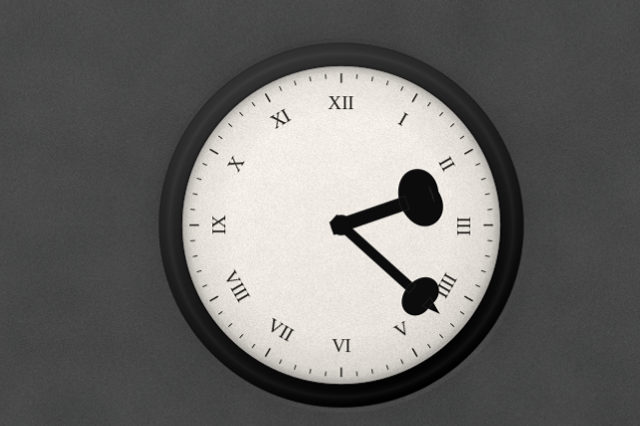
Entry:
**2:22**
